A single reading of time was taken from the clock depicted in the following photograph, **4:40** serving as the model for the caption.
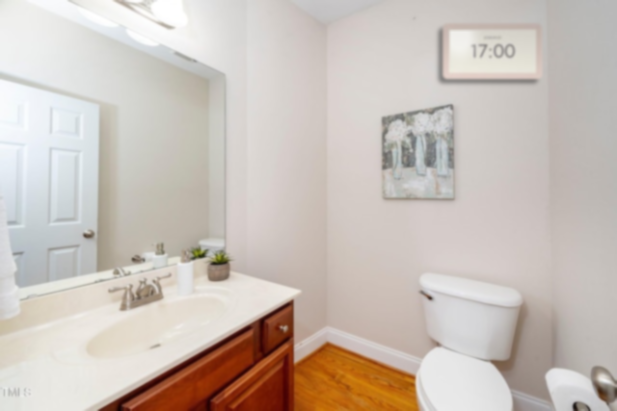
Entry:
**17:00**
